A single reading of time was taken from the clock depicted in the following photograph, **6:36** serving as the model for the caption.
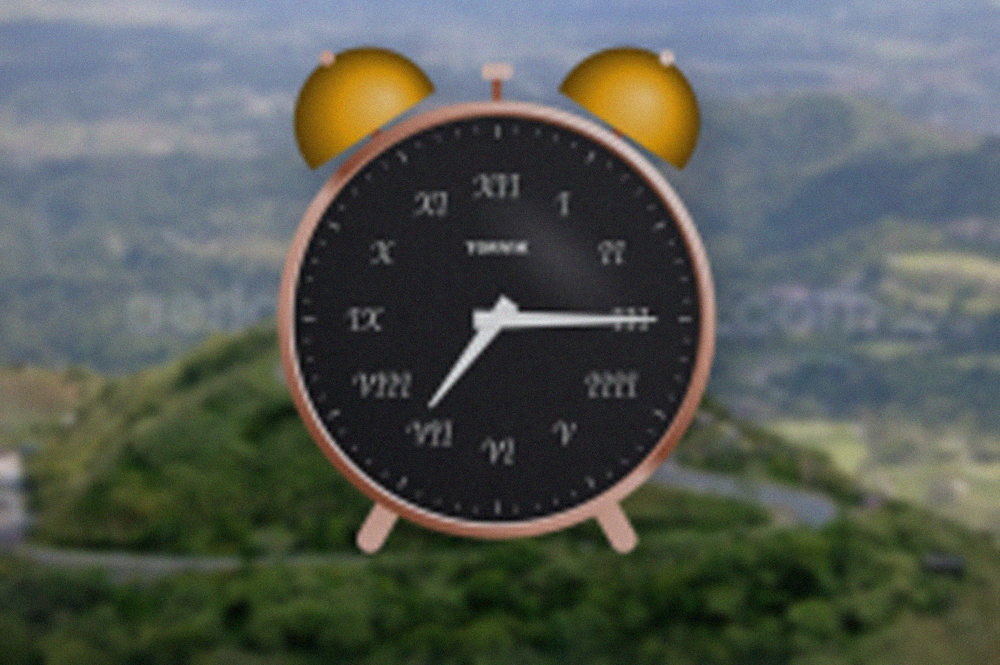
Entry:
**7:15**
